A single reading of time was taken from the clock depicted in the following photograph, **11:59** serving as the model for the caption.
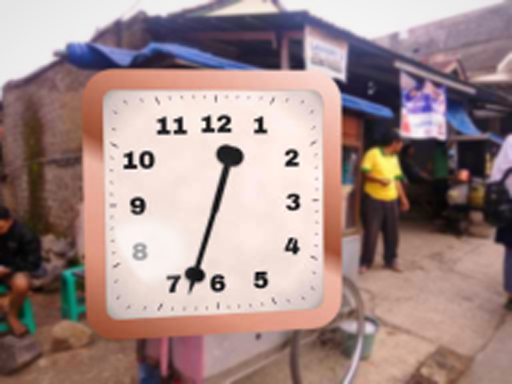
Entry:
**12:33**
